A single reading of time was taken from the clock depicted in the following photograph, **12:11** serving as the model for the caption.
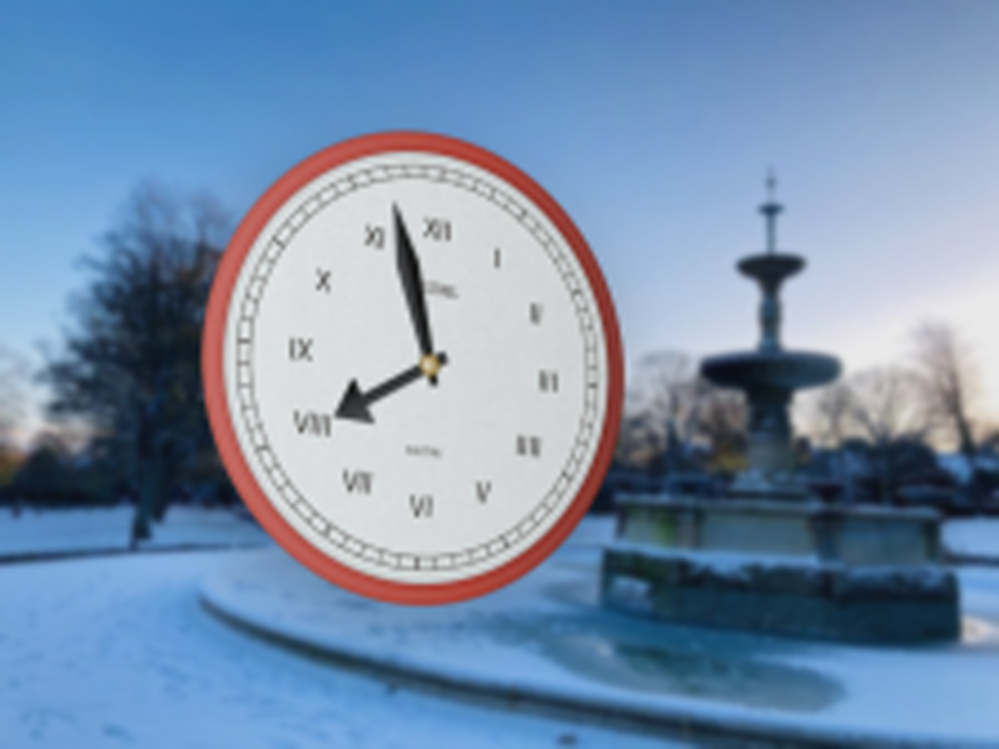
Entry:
**7:57**
